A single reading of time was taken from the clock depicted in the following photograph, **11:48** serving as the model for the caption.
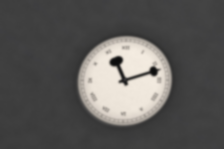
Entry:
**11:12**
